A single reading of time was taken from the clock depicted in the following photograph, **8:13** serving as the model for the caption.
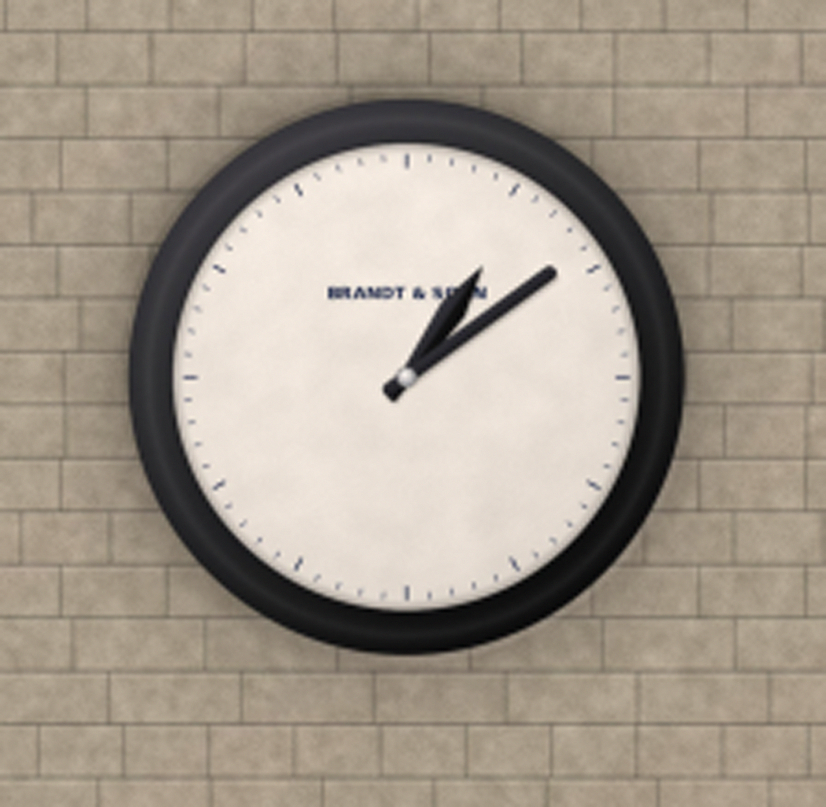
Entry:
**1:09**
